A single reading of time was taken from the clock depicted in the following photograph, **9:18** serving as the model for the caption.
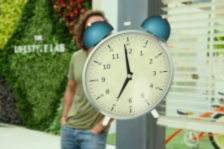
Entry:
**6:59**
